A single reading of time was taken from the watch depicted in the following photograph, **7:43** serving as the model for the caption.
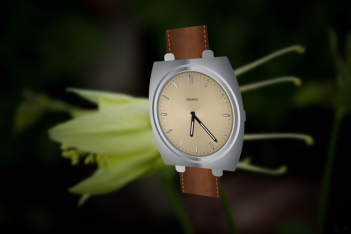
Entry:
**6:23**
